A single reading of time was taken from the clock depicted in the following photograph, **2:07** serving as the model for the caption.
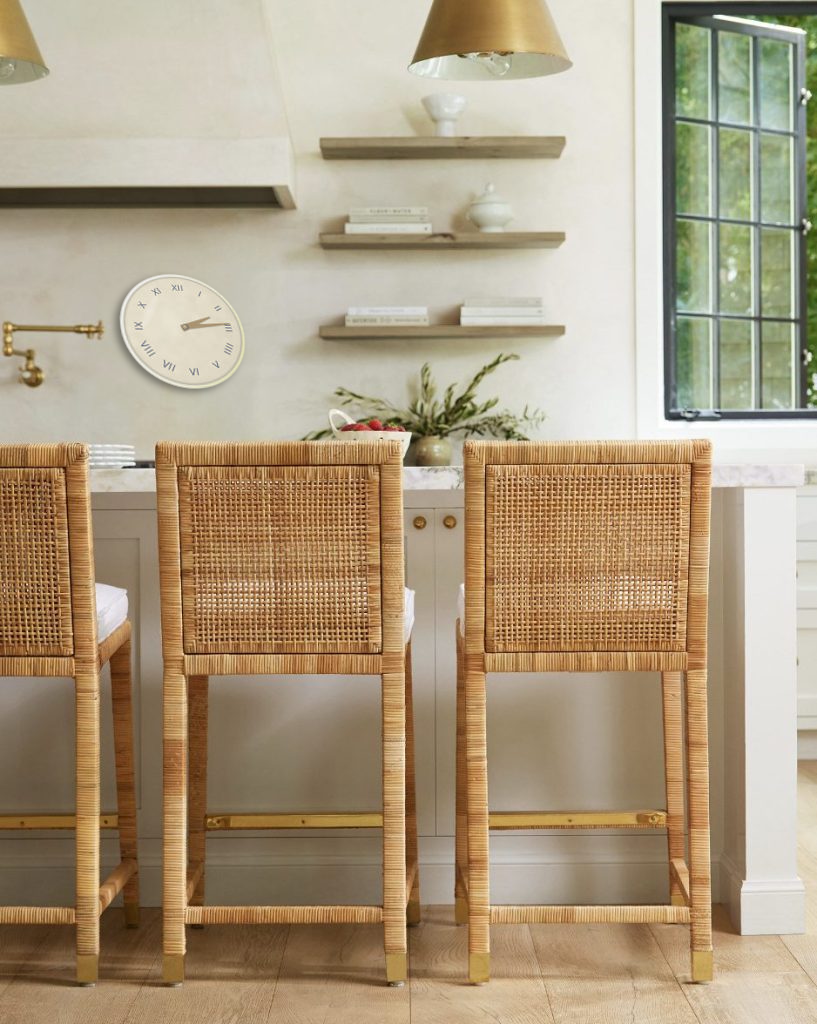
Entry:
**2:14**
